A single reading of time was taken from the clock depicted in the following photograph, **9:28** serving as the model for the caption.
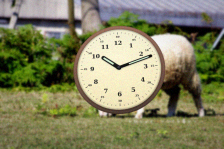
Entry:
**10:12**
